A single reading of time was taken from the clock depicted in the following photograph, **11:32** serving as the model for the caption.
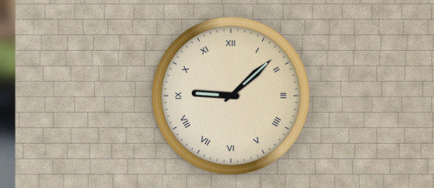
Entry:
**9:08**
